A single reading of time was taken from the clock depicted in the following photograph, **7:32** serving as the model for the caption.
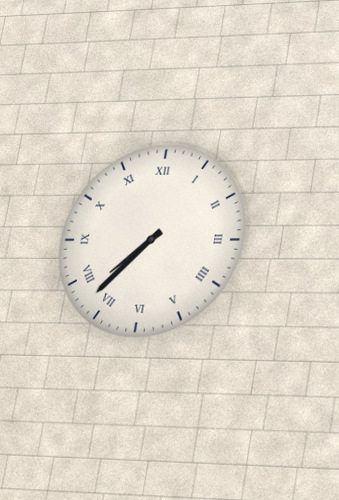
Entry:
**7:37**
